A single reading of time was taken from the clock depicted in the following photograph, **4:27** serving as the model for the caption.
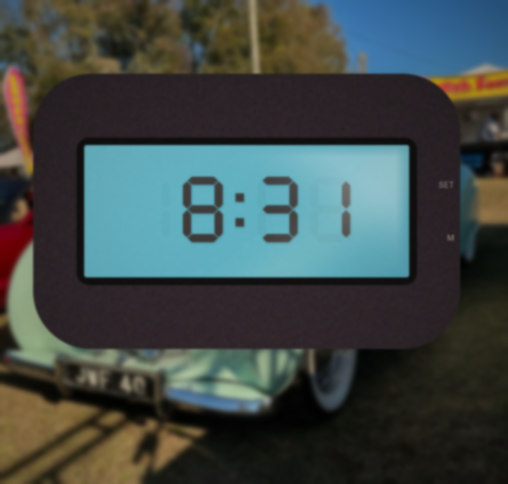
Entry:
**8:31**
